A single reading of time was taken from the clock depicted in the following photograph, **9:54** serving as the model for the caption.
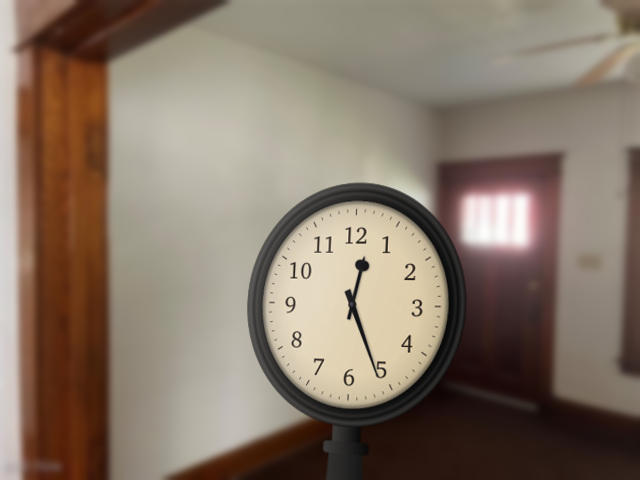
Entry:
**12:26**
